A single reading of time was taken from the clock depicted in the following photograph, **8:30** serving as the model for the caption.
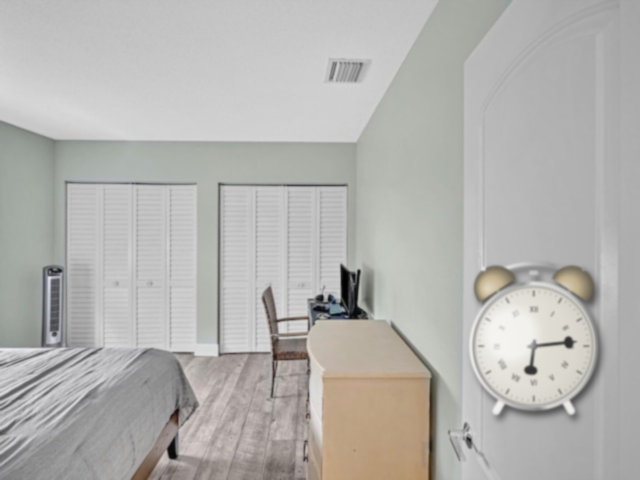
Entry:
**6:14**
